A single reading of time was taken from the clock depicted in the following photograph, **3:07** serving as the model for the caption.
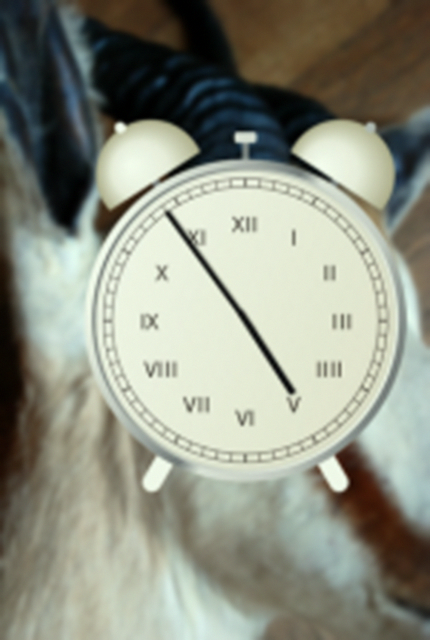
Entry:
**4:54**
